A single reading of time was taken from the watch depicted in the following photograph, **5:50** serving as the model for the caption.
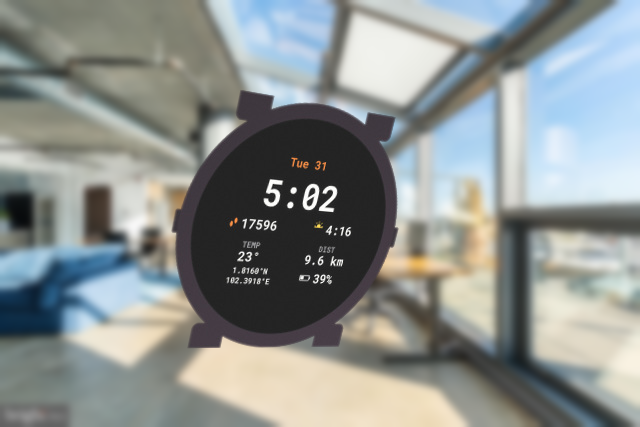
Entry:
**5:02**
